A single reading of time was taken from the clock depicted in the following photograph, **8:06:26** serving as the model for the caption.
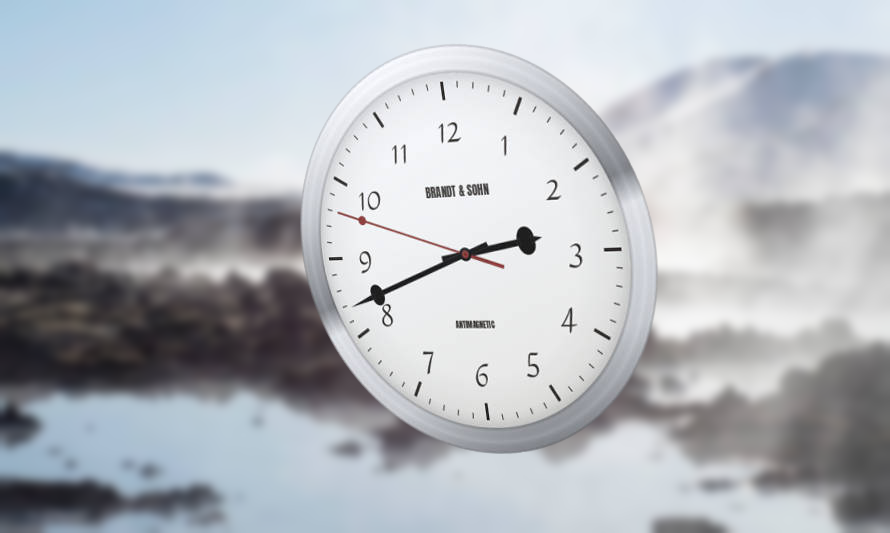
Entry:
**2:41:48**
